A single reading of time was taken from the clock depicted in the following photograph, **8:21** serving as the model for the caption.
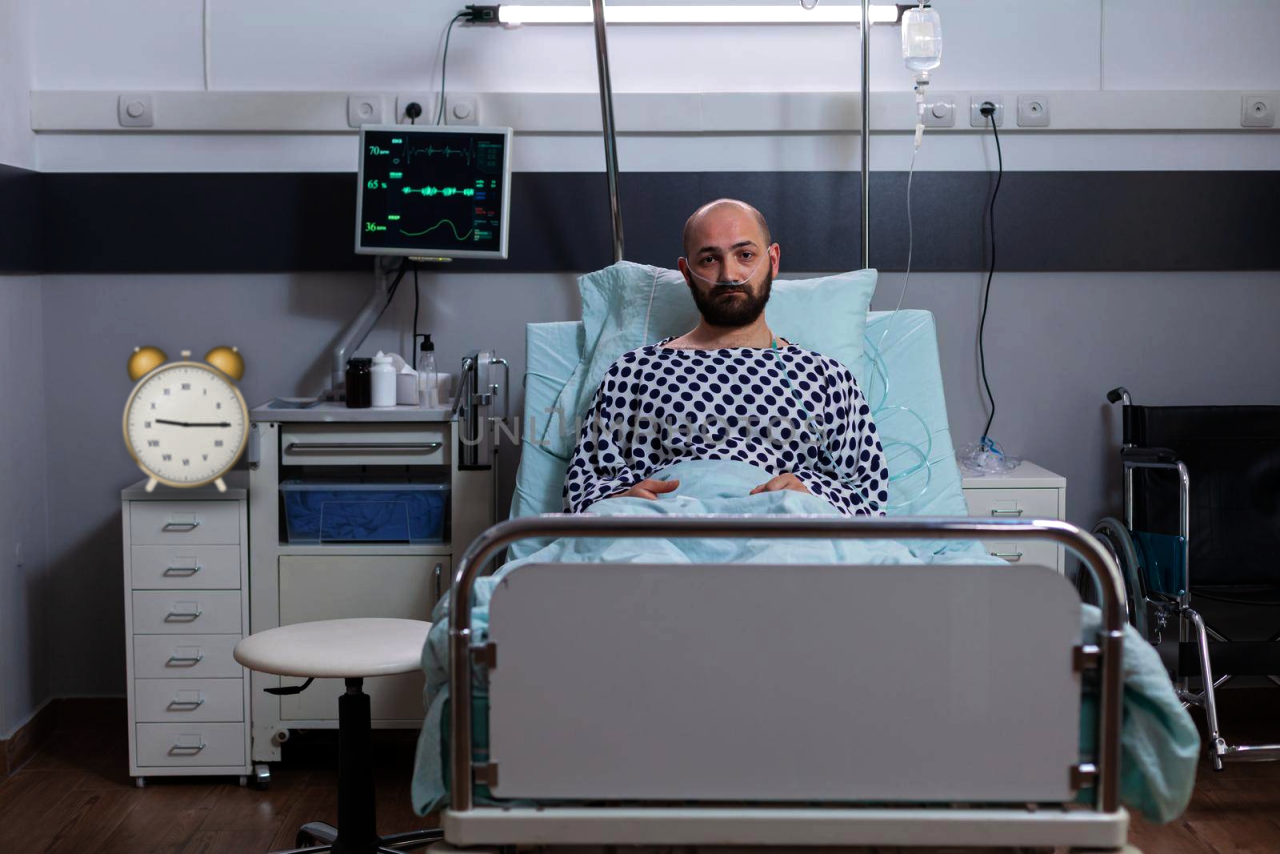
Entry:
**9:15**
